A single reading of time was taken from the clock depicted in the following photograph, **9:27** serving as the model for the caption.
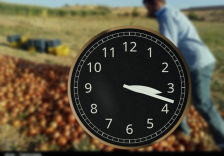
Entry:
**3:18**
